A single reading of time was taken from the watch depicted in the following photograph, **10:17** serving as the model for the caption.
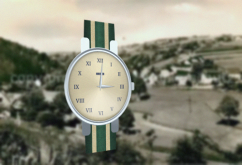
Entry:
**3:01**
